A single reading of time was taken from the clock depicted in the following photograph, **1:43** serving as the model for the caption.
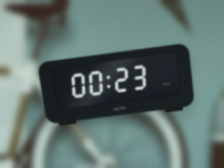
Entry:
**0:23**
